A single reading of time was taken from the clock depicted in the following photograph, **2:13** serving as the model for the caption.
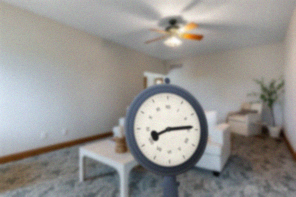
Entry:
**8:14**
